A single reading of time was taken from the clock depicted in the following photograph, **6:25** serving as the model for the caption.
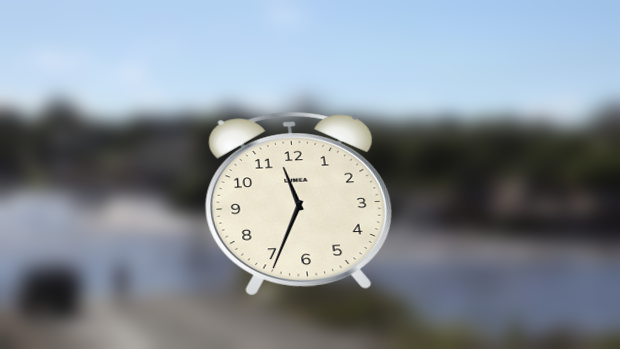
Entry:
**11:34**
